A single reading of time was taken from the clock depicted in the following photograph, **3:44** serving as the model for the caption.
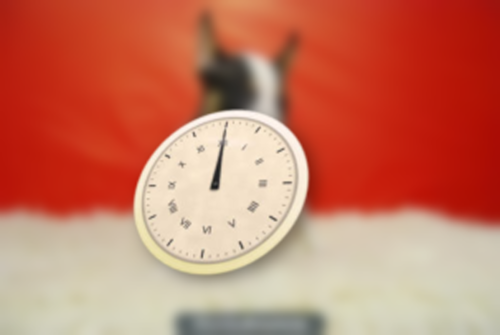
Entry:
**12:00**
